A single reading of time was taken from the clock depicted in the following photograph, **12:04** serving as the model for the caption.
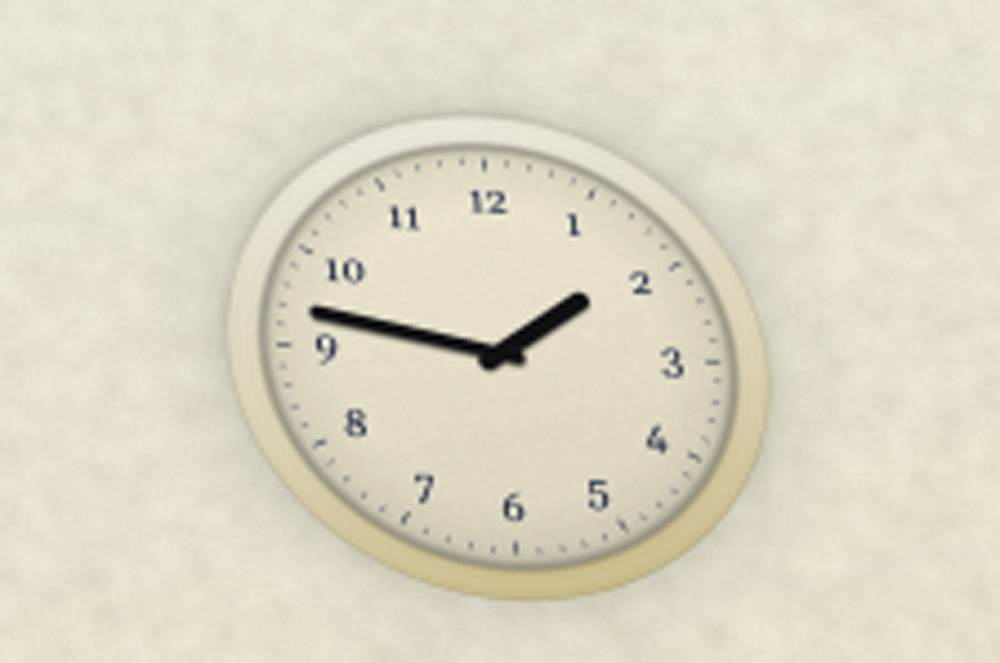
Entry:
**1:47**
